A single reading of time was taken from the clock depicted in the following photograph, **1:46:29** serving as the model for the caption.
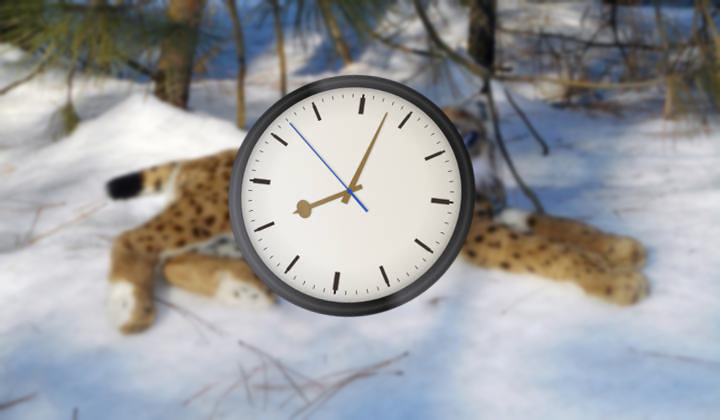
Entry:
**8:02:52**
